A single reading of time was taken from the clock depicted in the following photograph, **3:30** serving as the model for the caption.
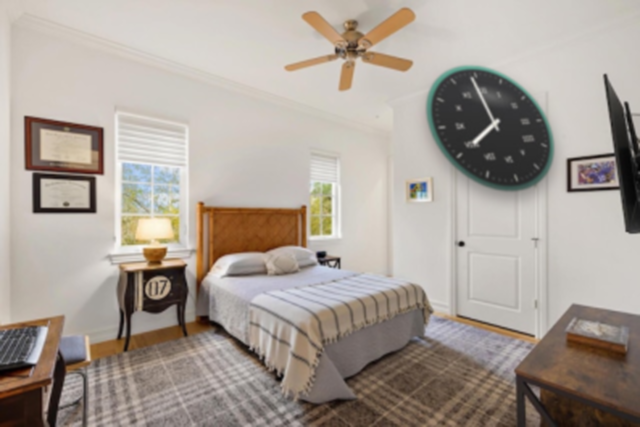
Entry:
**7:59**
